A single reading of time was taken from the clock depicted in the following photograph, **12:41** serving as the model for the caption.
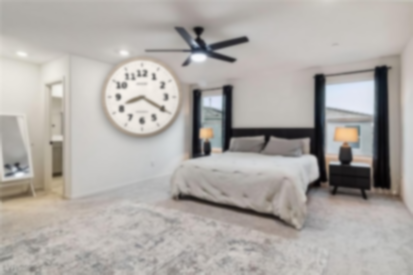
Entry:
**8:20**
